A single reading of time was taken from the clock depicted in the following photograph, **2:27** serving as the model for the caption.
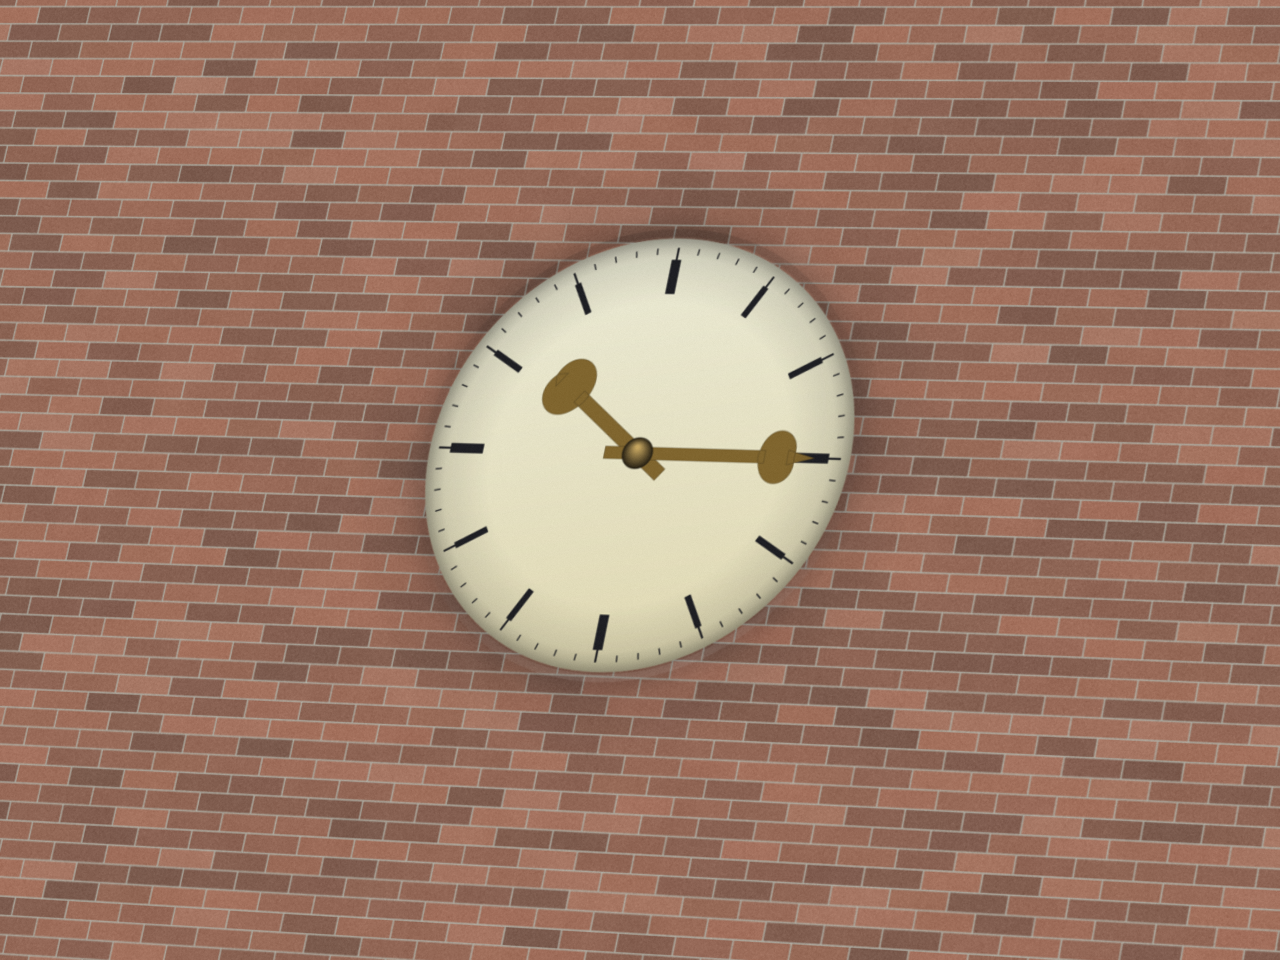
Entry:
**10:15**
